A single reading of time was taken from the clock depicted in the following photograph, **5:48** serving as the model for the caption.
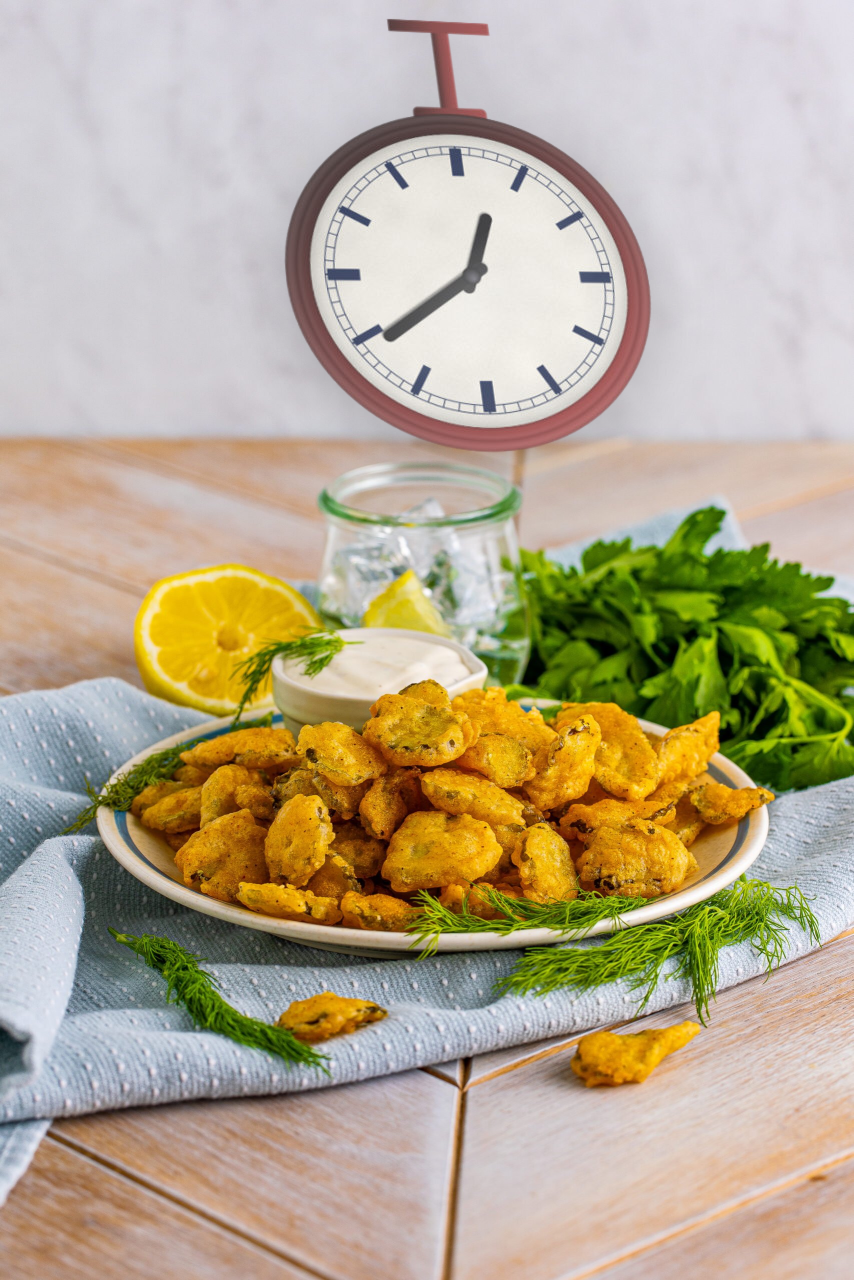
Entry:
**12:39**
